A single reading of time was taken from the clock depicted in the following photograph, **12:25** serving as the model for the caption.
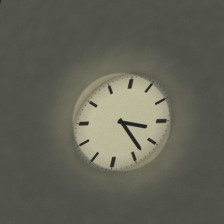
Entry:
**3:23**
